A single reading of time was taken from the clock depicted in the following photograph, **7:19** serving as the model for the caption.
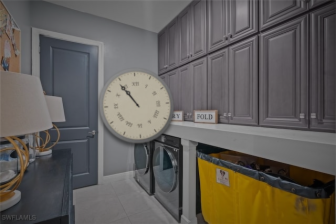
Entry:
**10:54**
